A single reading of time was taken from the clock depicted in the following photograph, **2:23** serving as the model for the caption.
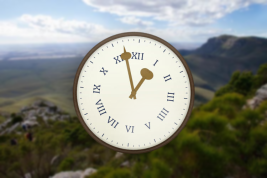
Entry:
**12:57**
